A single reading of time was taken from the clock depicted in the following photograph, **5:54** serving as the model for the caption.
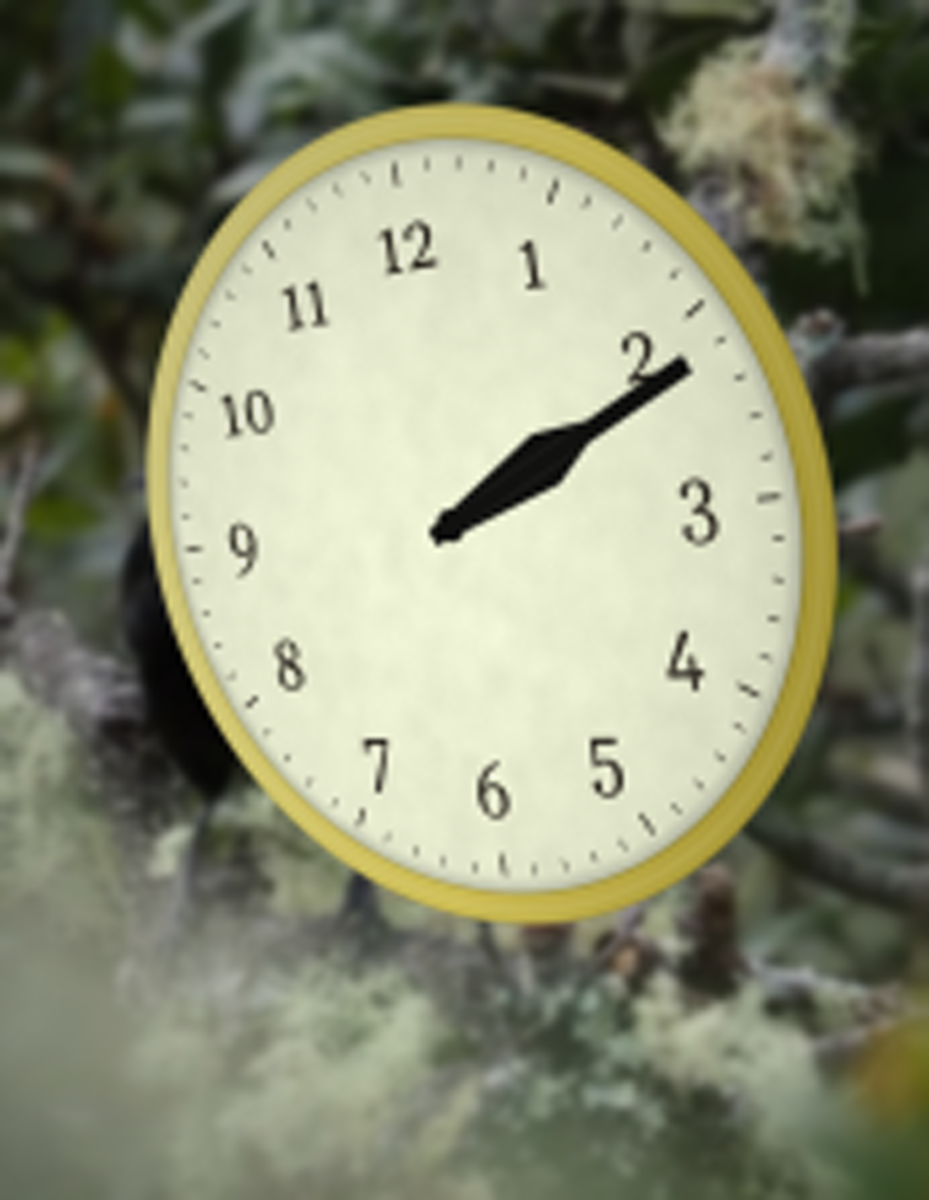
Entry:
**2:11**
